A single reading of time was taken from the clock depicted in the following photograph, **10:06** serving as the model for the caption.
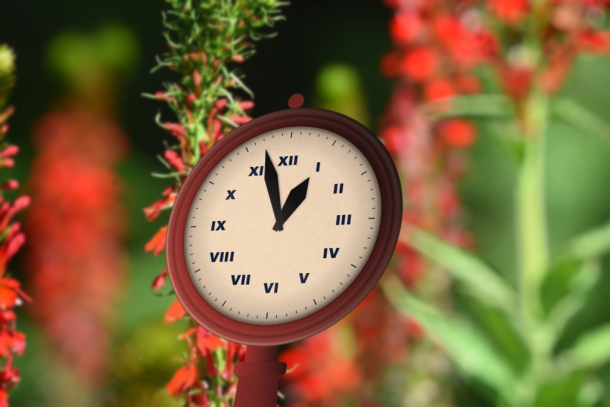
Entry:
**12:57**
